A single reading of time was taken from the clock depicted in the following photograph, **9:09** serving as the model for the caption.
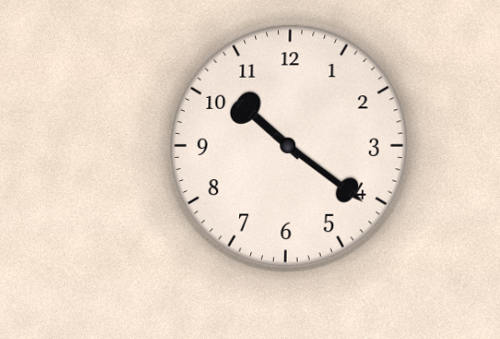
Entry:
**10:21**
